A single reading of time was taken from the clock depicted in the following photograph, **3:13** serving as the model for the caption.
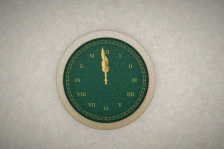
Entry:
**11:59**
